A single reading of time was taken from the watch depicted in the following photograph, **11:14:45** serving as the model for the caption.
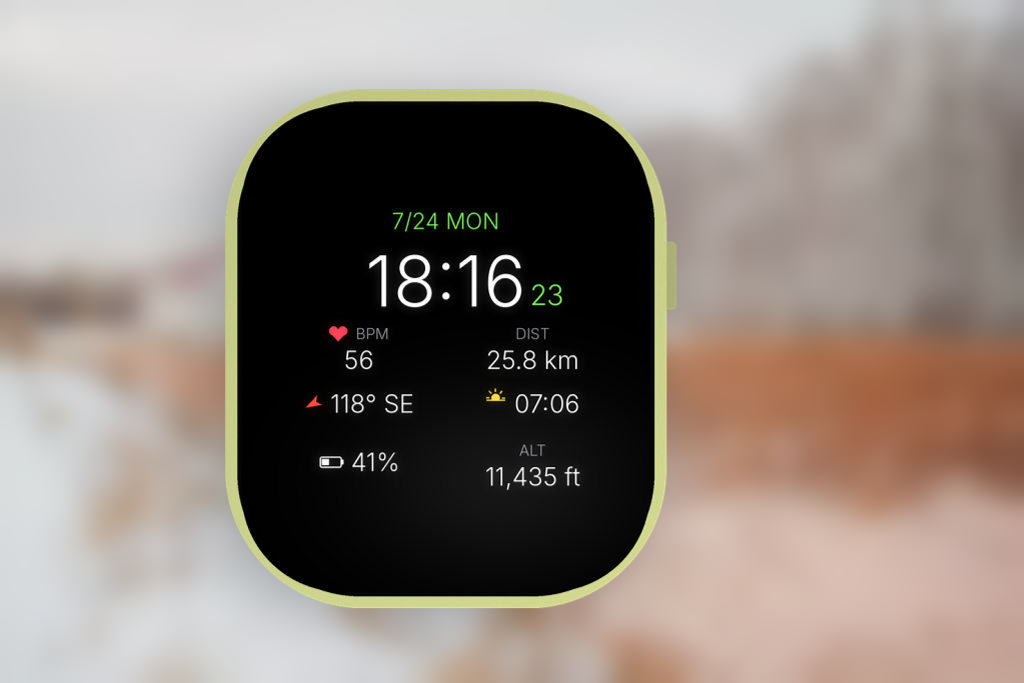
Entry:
**18:16:23**
